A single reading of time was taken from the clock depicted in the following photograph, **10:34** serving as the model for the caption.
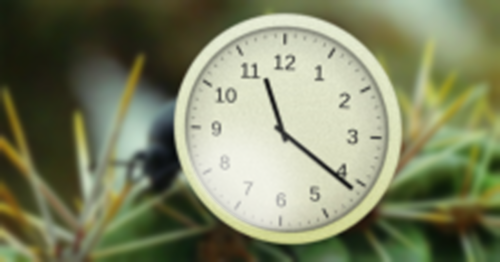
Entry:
**11:21**
